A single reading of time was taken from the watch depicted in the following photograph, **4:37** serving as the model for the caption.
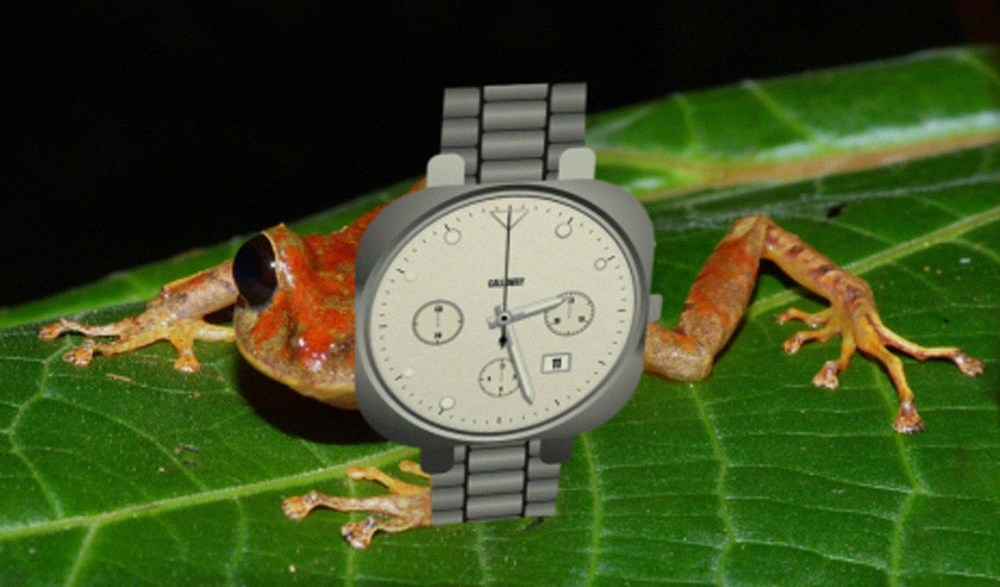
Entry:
**2:27**
